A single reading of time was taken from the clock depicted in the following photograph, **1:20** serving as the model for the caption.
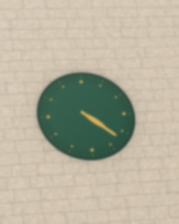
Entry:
**4:22**
